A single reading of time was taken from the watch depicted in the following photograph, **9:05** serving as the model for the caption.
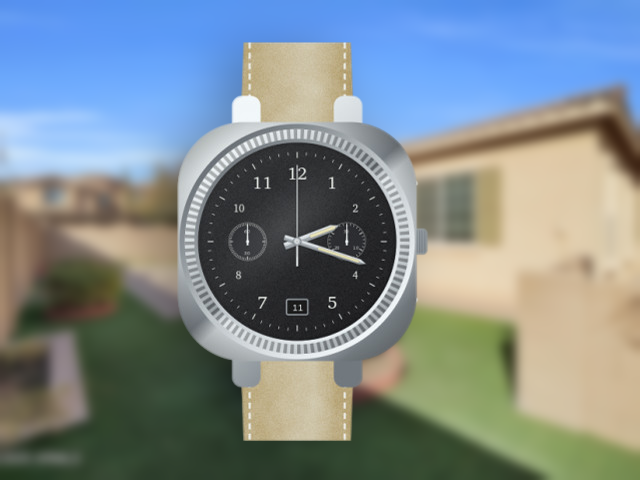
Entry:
**2:18**
